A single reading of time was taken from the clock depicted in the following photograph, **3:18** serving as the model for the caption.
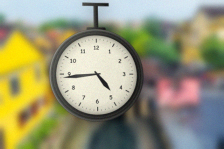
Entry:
**4:44**
